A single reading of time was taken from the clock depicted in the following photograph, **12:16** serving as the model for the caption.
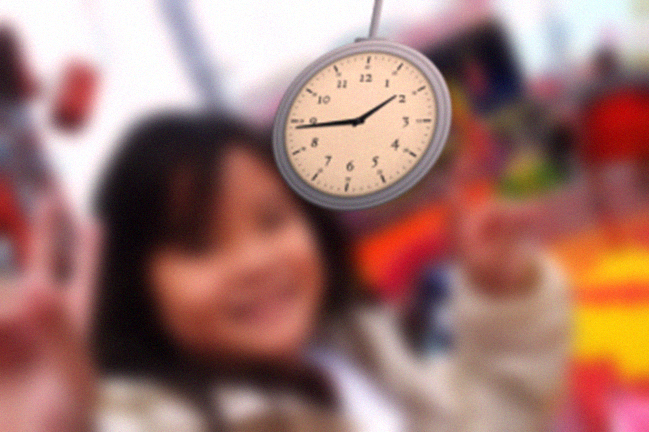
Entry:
**1:44**
